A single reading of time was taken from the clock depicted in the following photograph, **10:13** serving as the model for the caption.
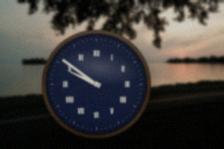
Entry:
**9:51**
